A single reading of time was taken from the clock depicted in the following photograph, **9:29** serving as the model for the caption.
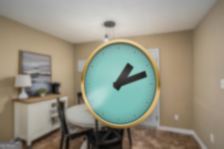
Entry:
**1:12**
